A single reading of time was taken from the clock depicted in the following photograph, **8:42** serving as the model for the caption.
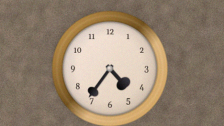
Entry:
**4:36**
